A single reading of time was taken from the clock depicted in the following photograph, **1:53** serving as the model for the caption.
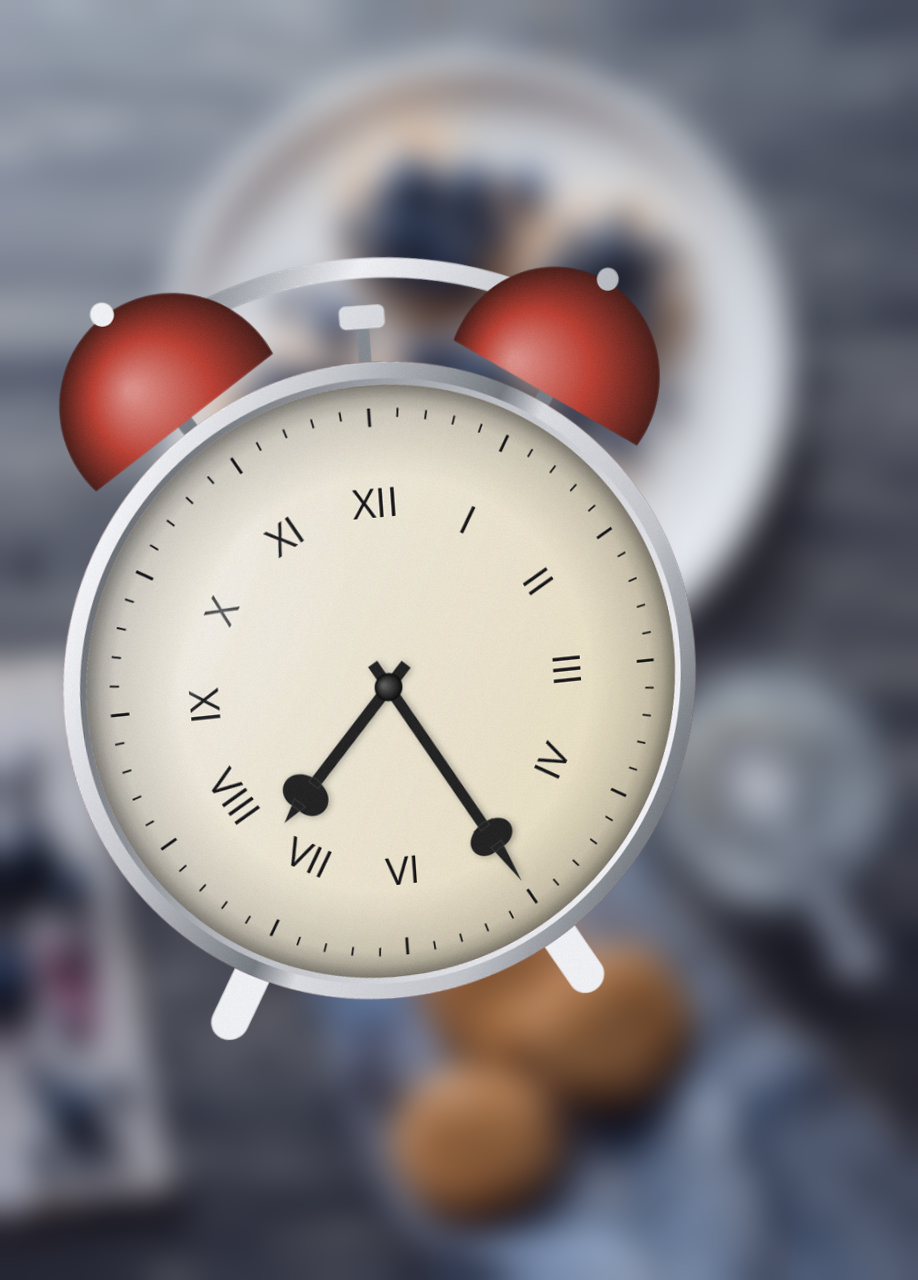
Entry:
**7:25**
